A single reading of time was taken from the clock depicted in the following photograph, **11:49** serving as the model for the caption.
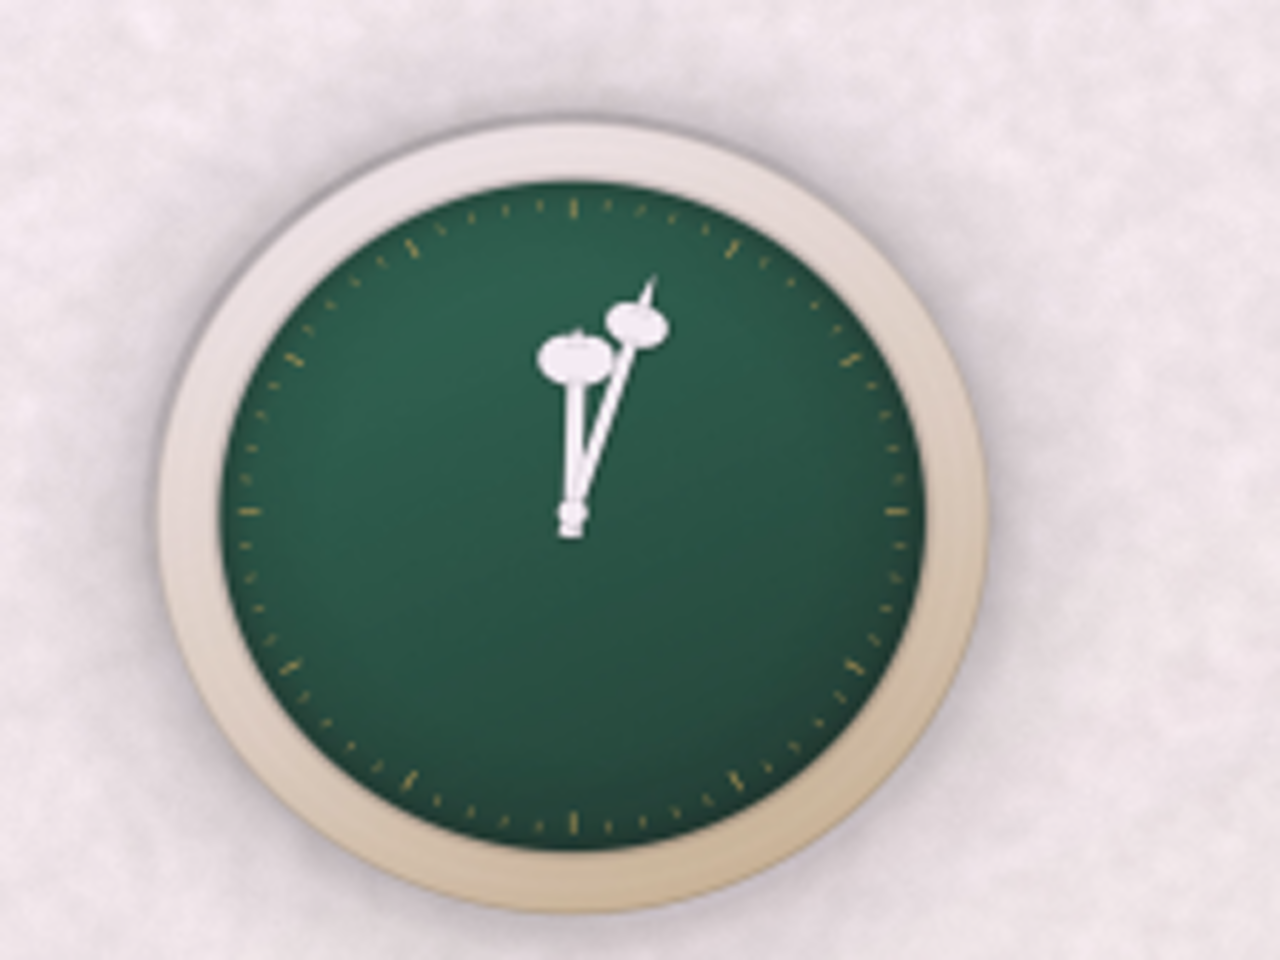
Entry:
**12:03**
